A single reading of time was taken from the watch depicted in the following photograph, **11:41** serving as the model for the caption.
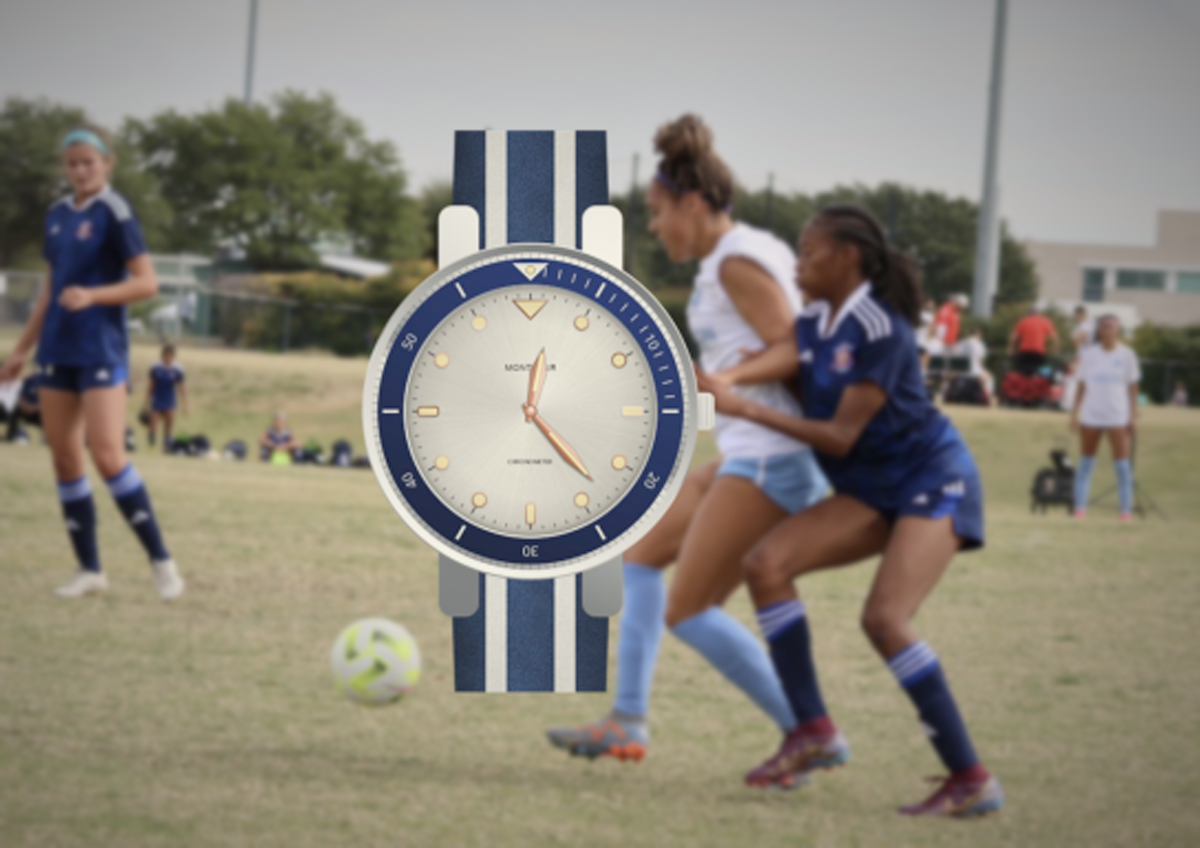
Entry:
**12:23**
